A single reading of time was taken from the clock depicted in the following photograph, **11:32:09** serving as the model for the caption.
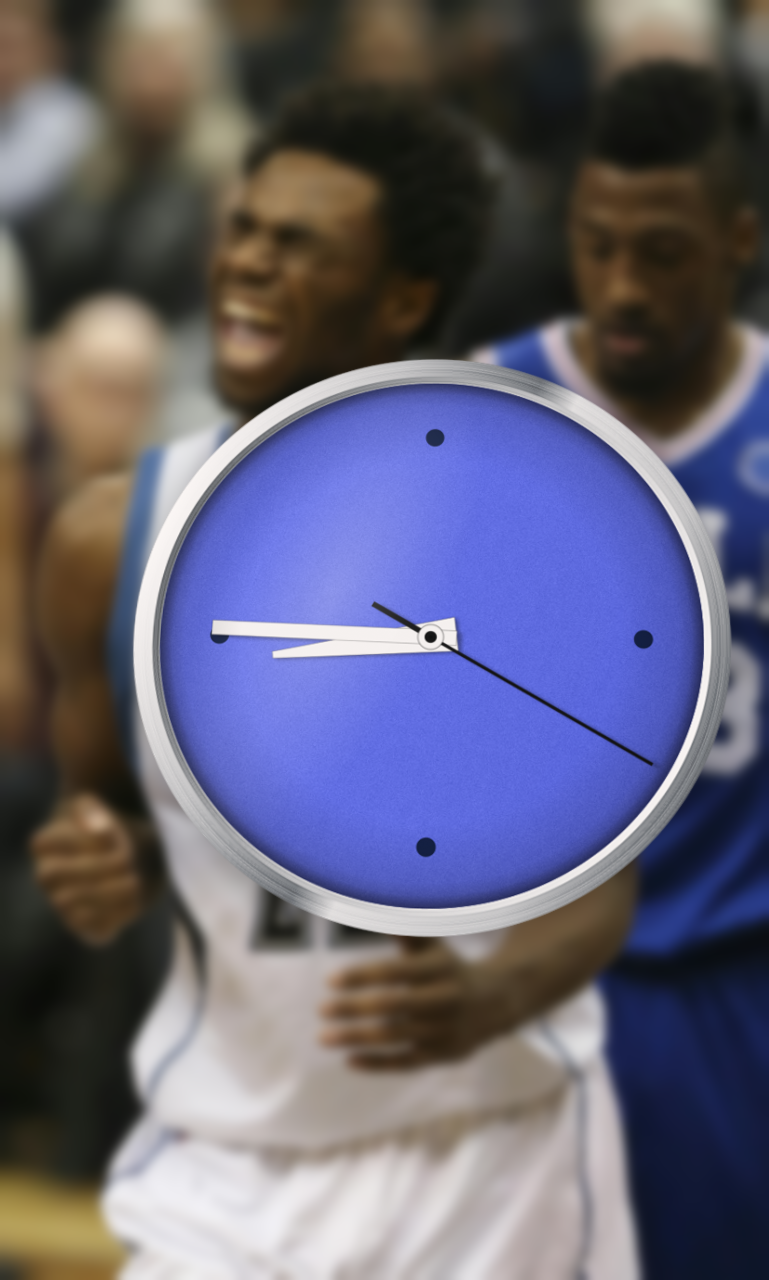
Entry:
**8:45:20**
